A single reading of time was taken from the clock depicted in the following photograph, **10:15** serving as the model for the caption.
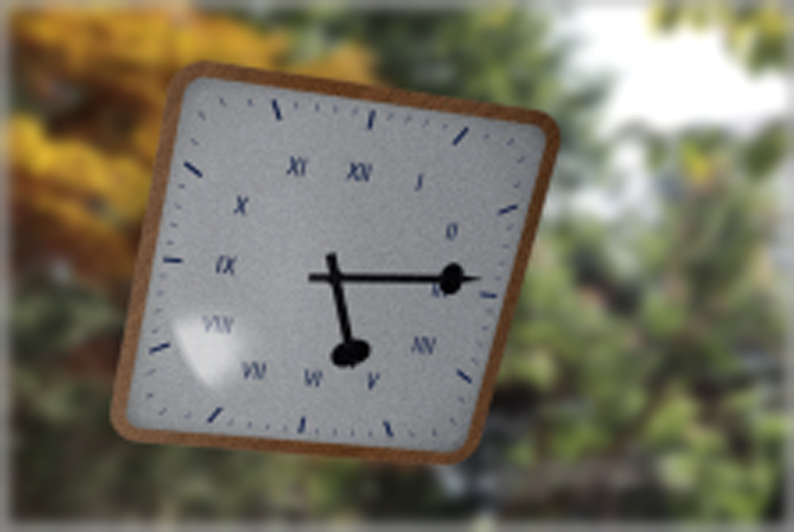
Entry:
**5:14**
